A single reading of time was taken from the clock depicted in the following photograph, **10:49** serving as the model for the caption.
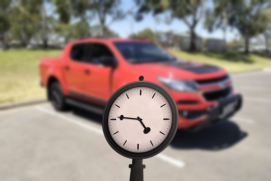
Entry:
**4:46**
